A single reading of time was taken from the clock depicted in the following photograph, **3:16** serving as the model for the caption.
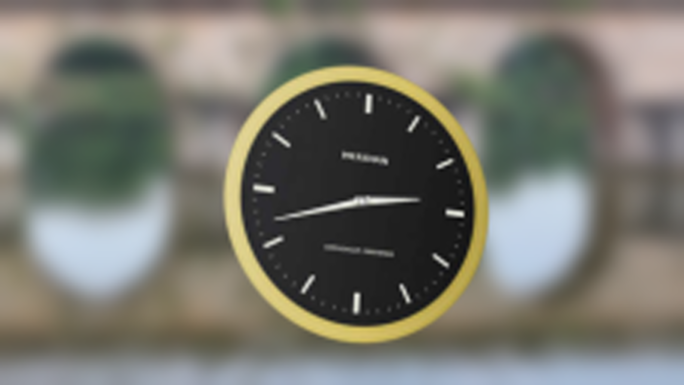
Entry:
**2:42**
